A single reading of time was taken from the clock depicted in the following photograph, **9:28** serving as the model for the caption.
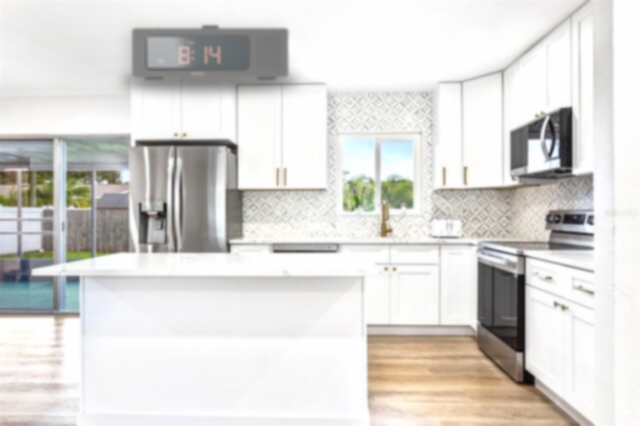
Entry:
**8:14**
